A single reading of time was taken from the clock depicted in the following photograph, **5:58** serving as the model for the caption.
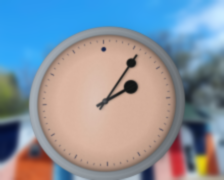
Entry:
**2:06**
